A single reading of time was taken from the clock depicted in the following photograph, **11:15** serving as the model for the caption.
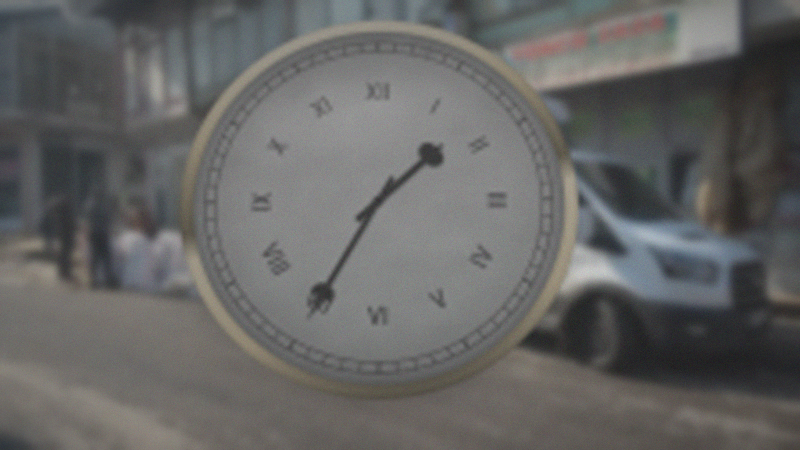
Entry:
**1:35**
